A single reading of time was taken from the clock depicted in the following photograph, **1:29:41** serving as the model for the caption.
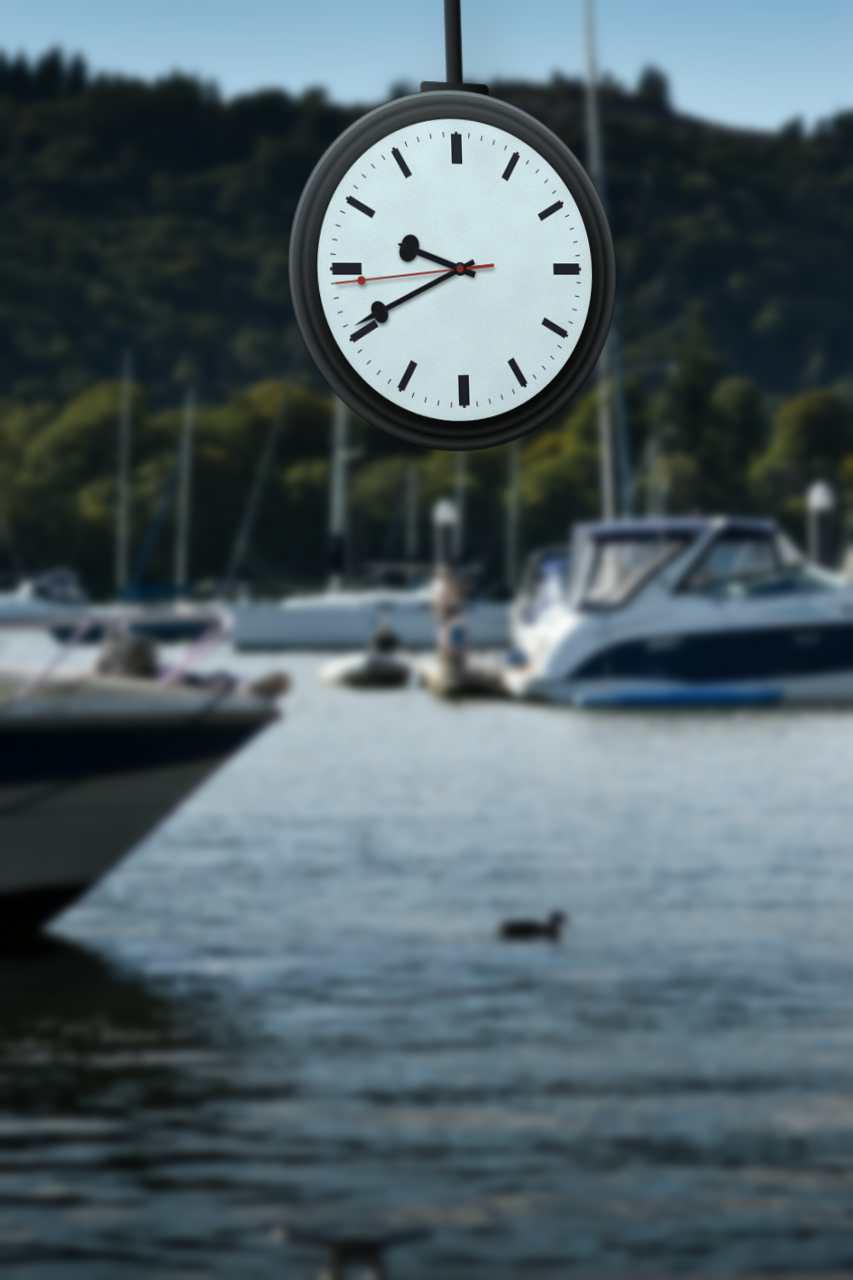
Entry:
**9:40:44**
